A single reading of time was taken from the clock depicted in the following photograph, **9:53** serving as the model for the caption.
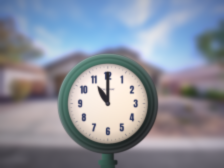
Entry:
**11:00**
